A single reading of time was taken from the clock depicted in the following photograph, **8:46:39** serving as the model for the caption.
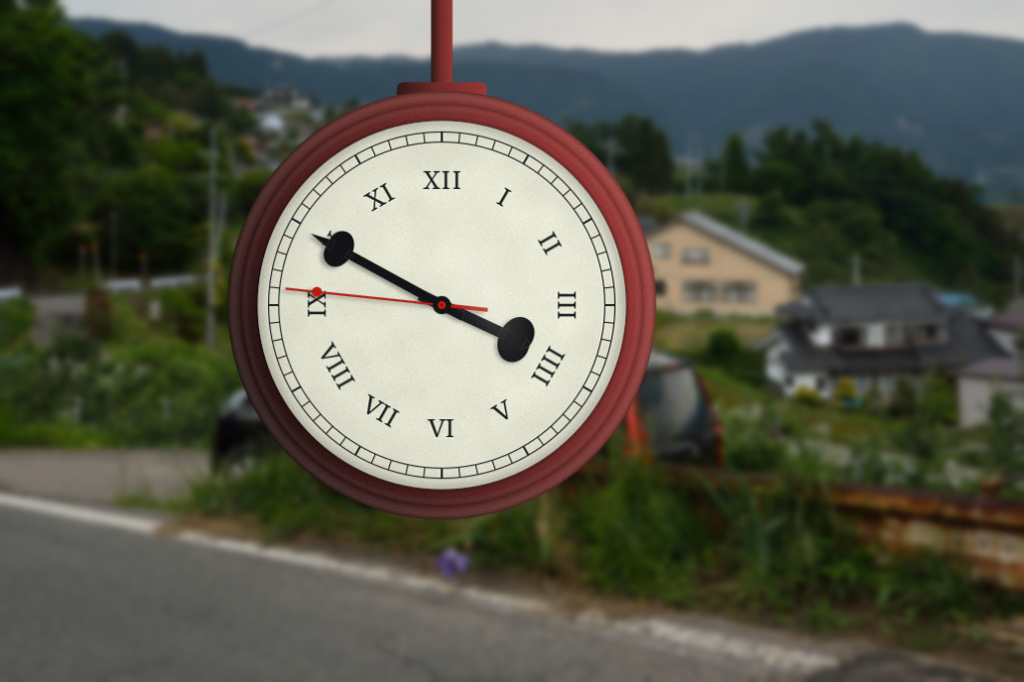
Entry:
**3:49:46**
